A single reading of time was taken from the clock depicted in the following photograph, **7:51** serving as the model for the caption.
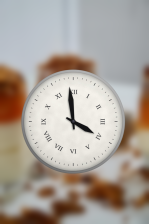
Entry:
**3:59**
